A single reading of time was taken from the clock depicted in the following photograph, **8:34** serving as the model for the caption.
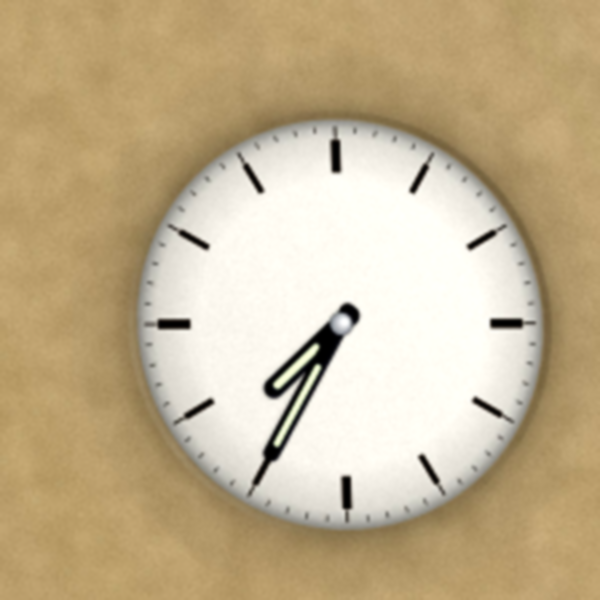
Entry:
**7:35**
